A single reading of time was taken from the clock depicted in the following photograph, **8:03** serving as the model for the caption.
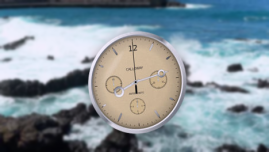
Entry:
**8:13**
